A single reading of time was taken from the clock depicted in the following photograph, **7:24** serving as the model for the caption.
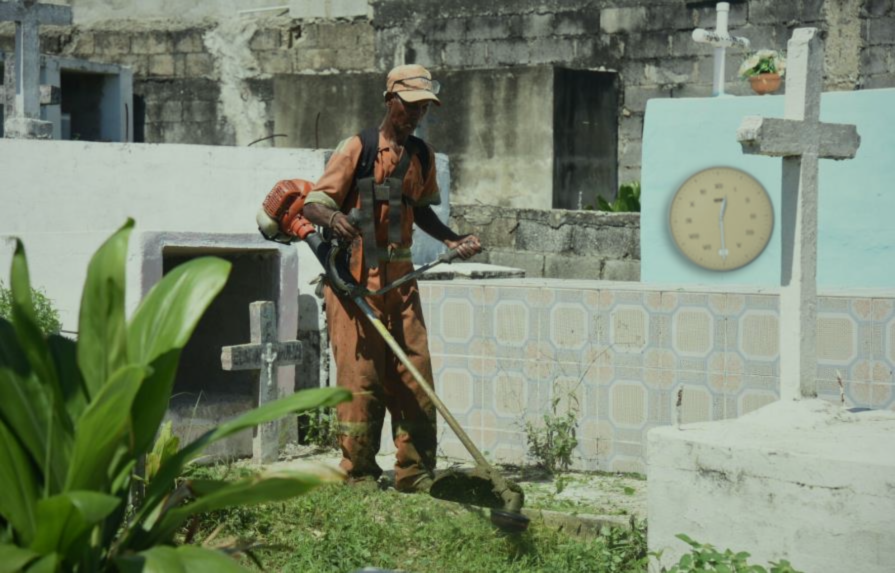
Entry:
**12:30**
